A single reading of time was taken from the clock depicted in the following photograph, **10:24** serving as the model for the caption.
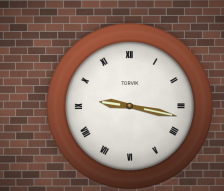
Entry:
**9:17**
